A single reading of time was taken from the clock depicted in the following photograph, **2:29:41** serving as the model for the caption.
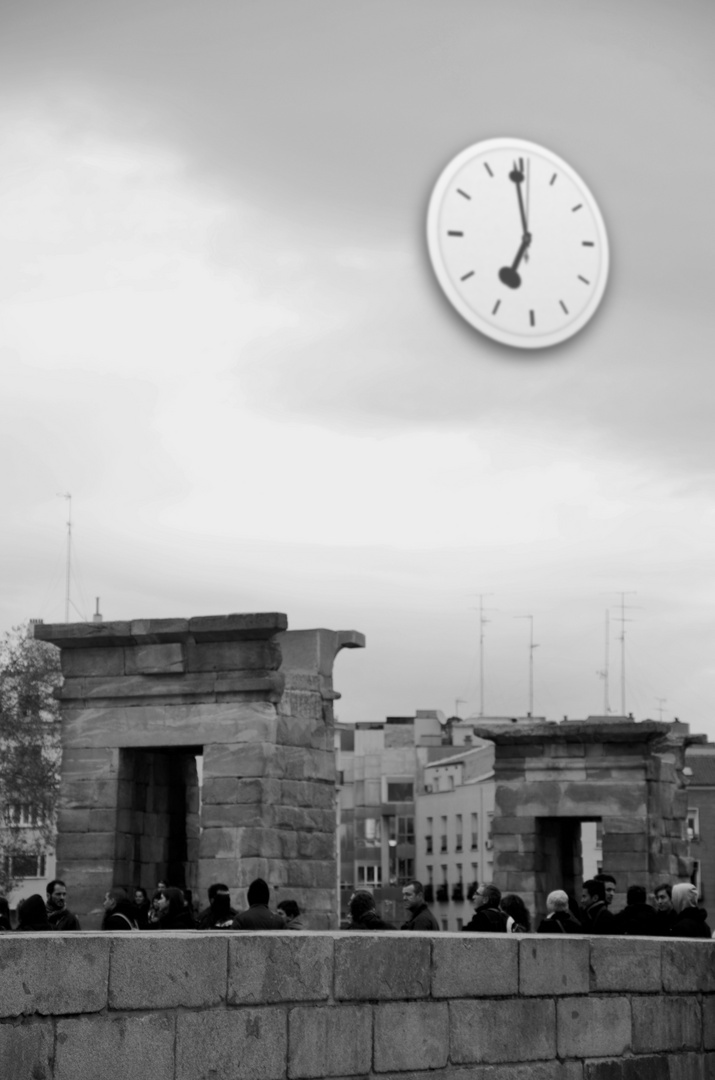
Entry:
**6:59:01**
